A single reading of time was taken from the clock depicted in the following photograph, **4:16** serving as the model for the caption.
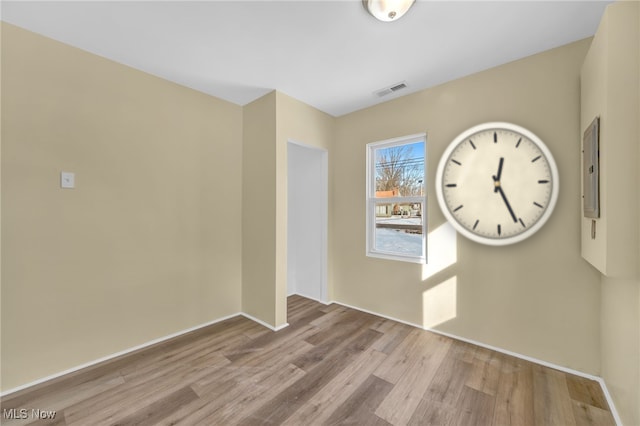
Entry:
**12:26**
